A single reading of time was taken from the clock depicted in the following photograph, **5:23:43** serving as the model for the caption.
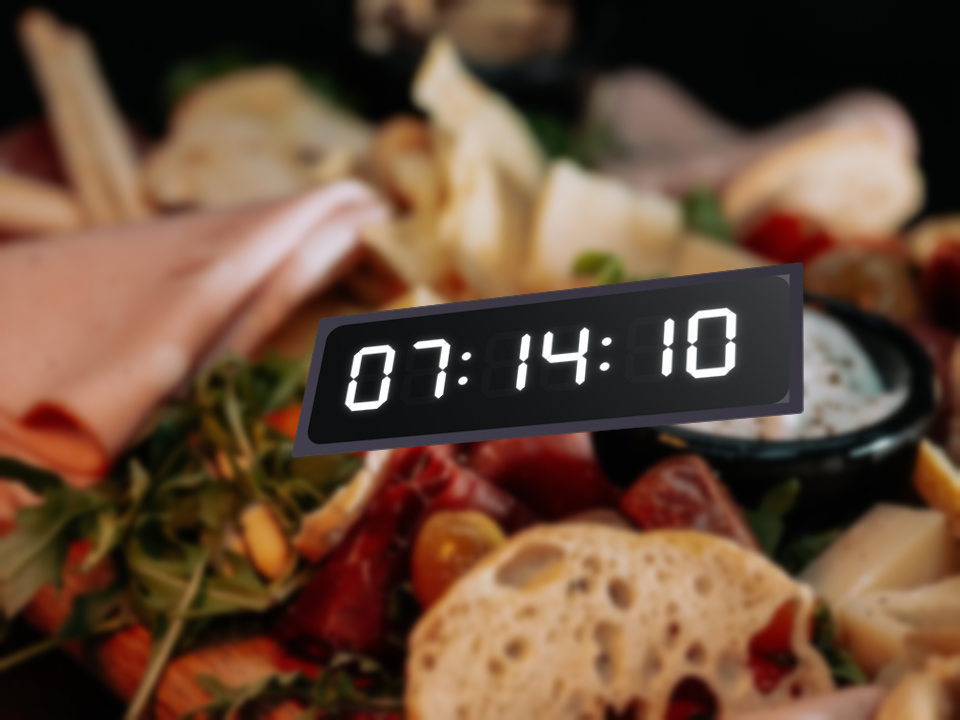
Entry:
**7:14:10**
